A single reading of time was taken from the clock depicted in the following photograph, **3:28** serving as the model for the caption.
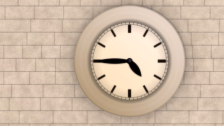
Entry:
**4:45**
